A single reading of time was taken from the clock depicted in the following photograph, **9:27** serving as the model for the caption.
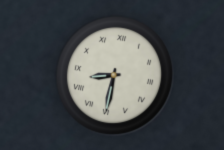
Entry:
**8:30**
